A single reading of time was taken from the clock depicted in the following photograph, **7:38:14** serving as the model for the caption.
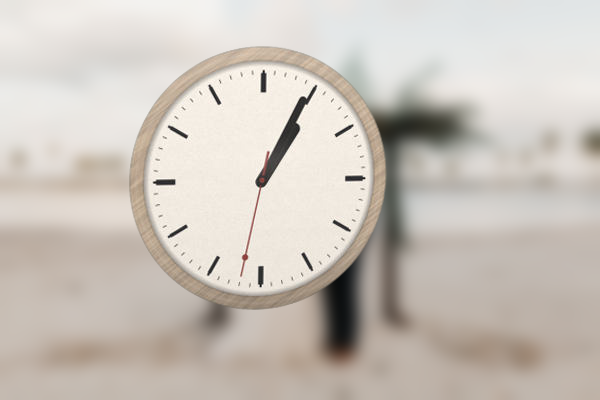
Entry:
**1:04:32**
